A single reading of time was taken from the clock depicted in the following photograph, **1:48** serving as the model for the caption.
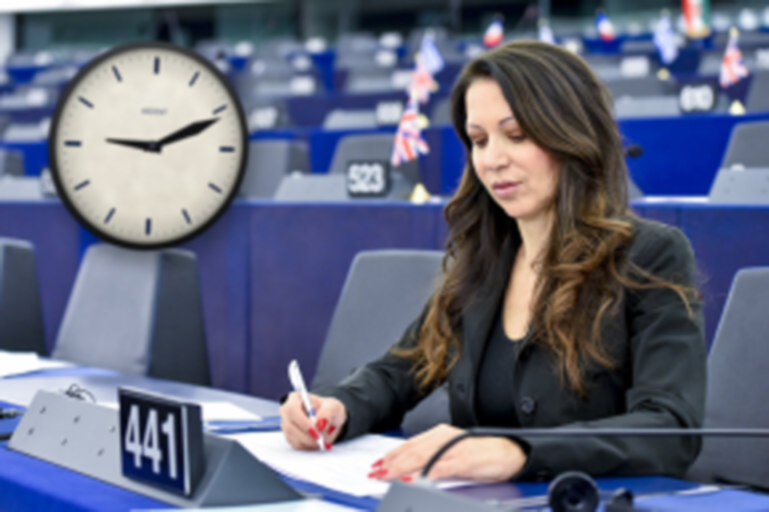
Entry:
**9:11**
